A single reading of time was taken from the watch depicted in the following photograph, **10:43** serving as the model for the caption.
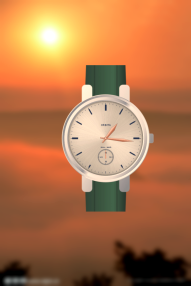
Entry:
**1:16**
